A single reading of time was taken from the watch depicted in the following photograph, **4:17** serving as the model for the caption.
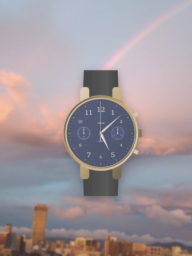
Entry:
**5:08**
